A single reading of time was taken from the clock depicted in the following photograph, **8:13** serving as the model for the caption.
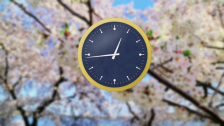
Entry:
**12:44**
